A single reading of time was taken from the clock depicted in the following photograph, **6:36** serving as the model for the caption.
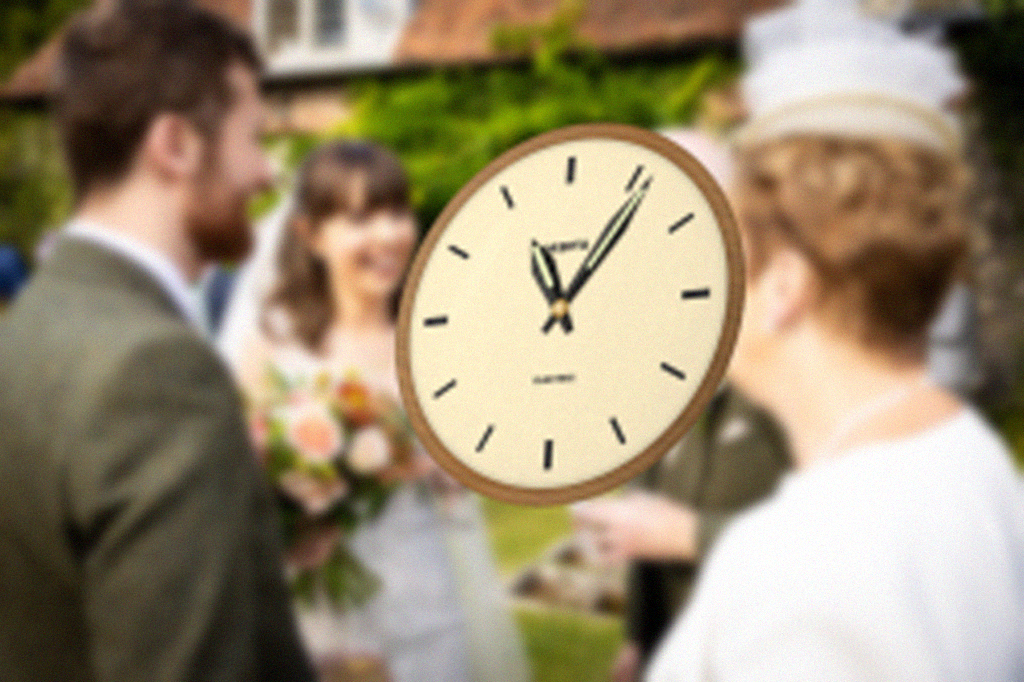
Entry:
**11:06**
